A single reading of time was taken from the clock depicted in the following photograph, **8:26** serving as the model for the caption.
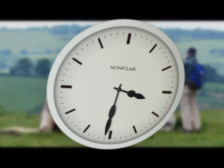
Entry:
**3:31**
